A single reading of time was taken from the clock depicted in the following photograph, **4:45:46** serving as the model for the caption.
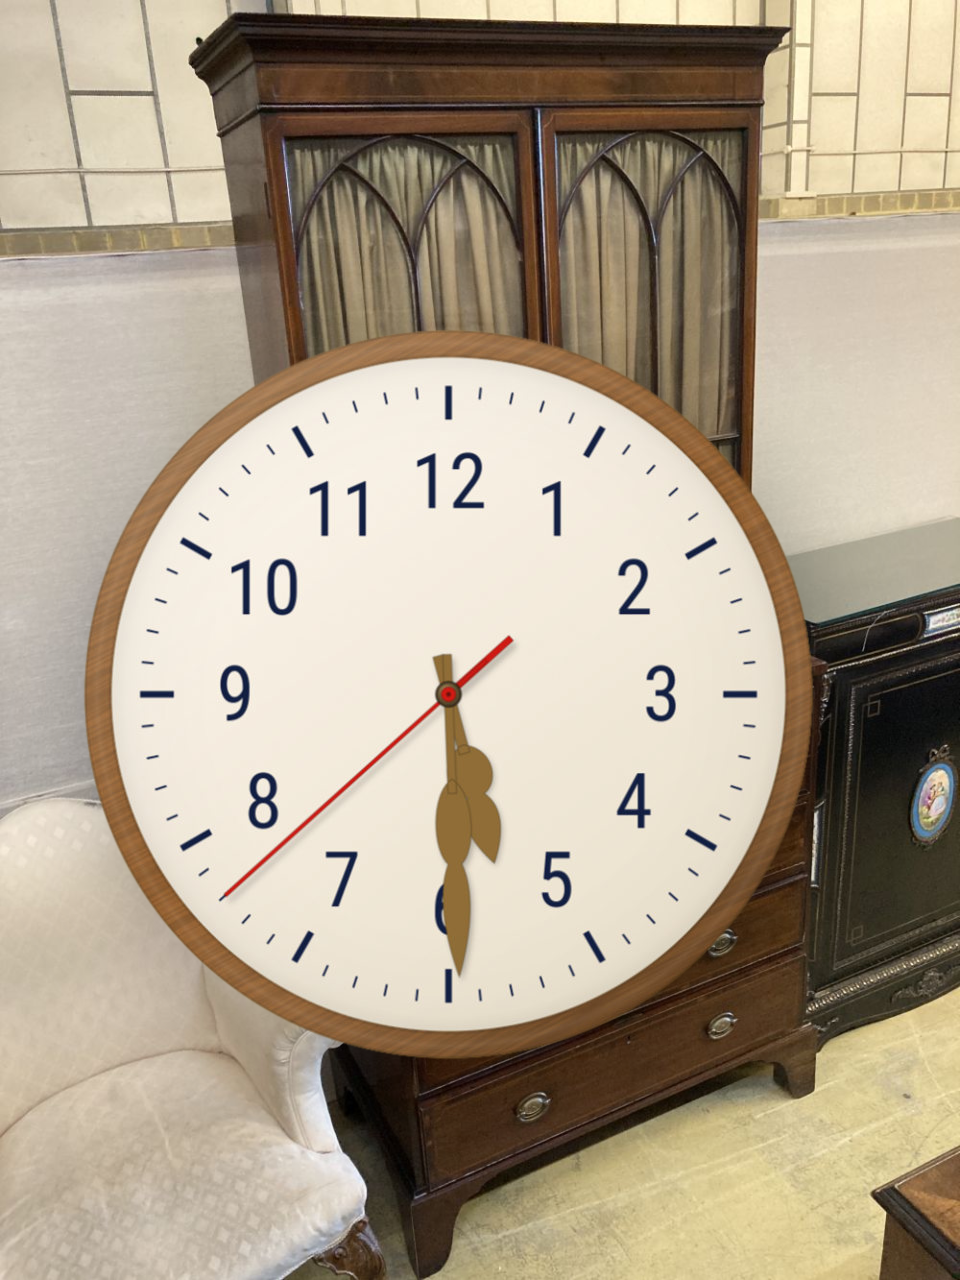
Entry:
**5:29:38**
